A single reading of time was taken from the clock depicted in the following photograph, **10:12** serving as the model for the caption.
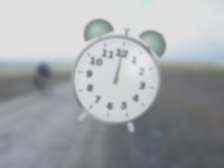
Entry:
**12:00**
